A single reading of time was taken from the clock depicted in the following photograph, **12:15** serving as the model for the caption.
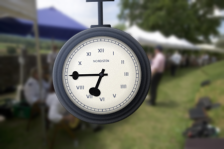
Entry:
**6:45**
